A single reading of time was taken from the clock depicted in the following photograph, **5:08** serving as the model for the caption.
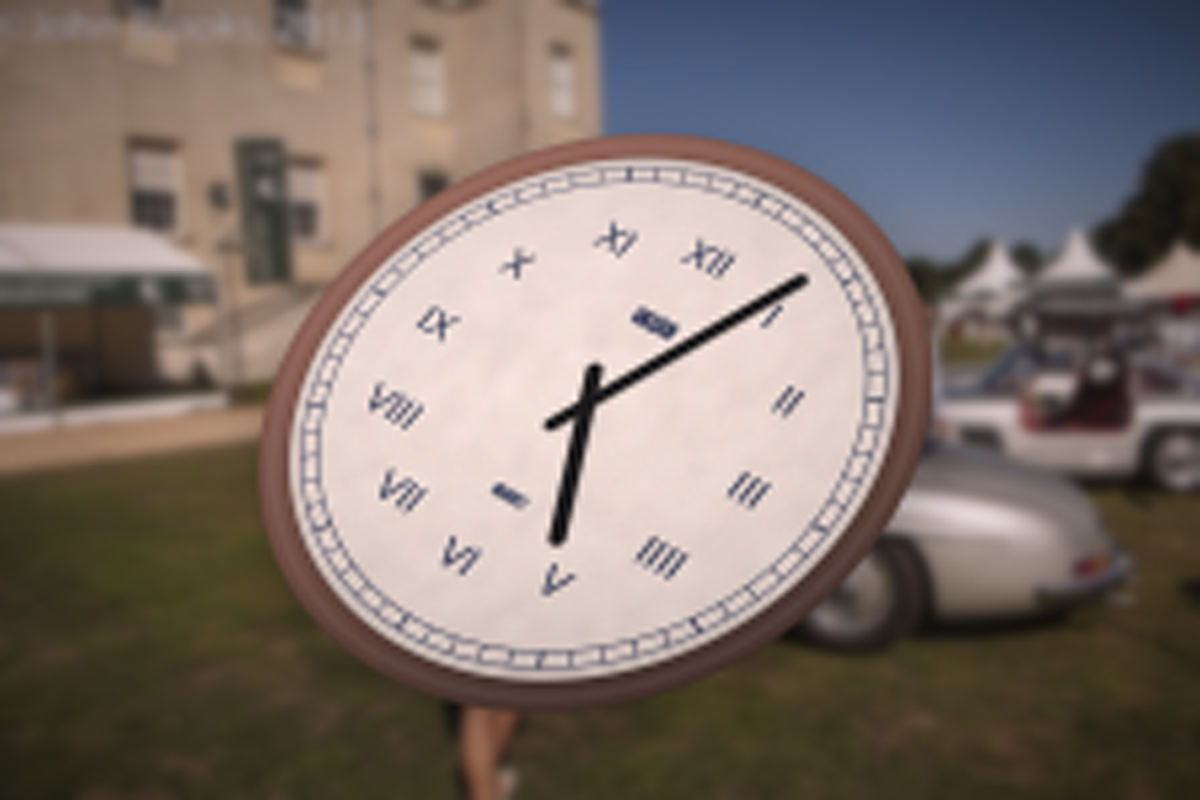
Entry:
**5:04**
